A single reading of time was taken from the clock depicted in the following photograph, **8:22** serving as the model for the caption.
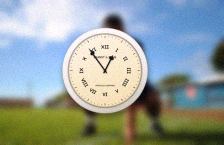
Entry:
**12:54**
